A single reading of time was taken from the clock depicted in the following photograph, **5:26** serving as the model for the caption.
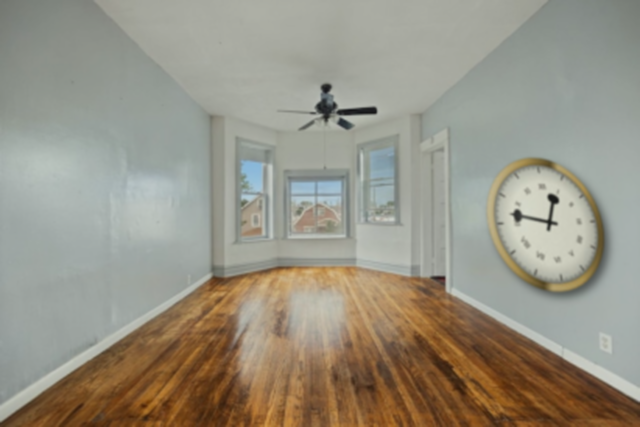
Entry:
**12:47**
